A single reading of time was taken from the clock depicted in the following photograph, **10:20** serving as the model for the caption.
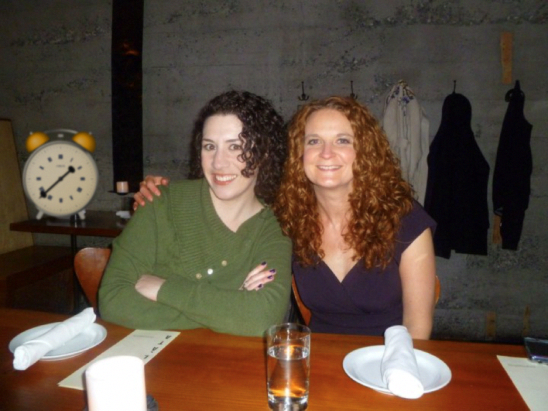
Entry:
**1:38**
